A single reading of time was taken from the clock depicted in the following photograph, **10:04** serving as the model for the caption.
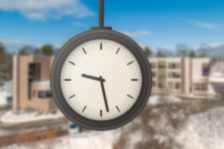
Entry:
**9:28**
